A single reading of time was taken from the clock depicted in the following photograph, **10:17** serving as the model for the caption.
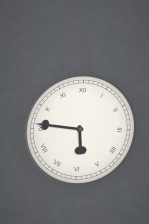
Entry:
**5:46**
